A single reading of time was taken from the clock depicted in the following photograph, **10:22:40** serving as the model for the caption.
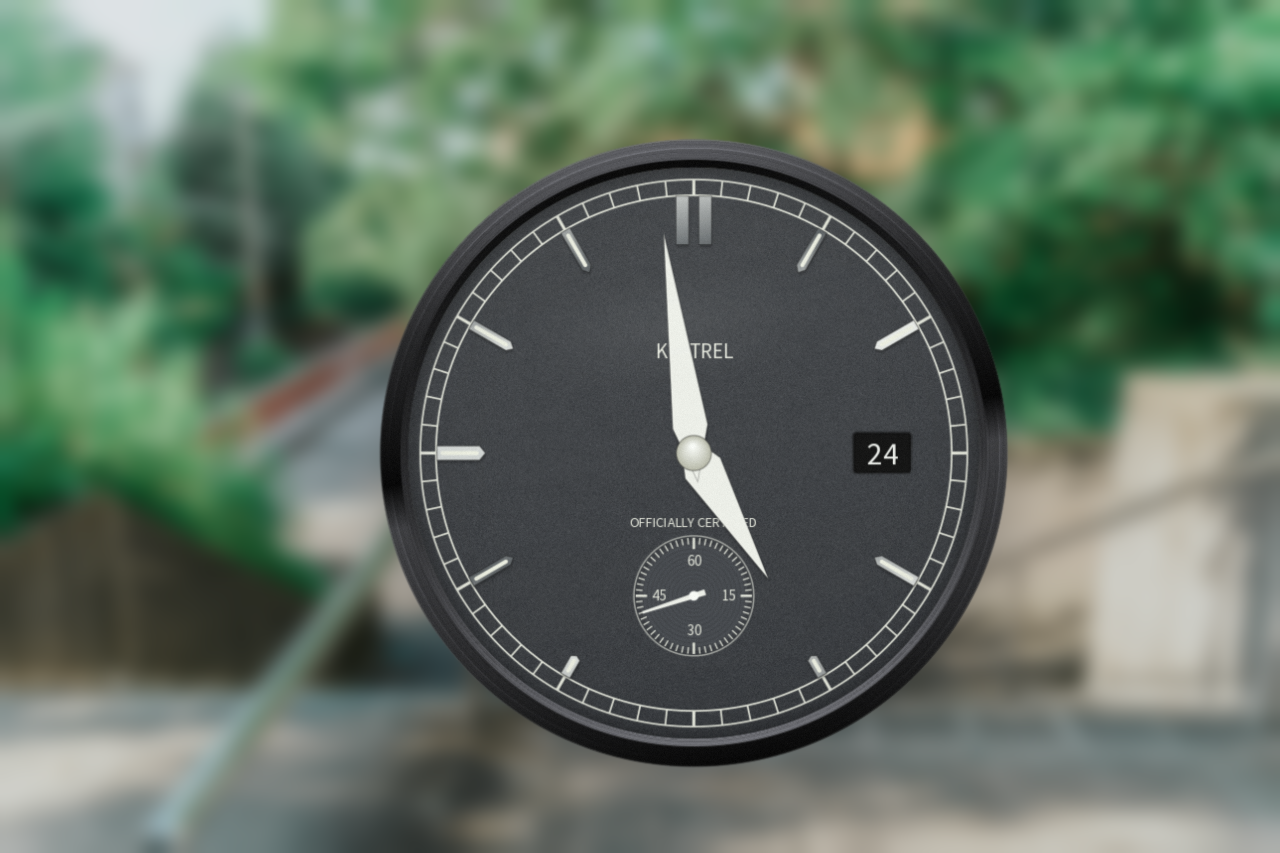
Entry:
**4:58:42**
